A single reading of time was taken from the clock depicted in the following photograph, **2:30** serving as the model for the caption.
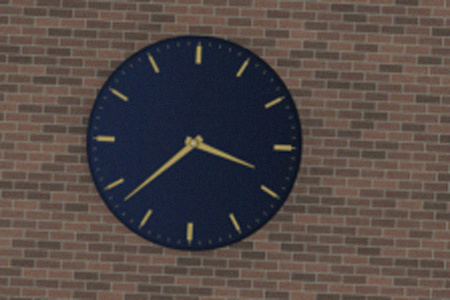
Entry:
**3:38**
